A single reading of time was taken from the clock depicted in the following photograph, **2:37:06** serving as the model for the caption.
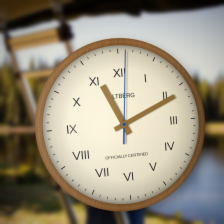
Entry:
**11:11:01**
